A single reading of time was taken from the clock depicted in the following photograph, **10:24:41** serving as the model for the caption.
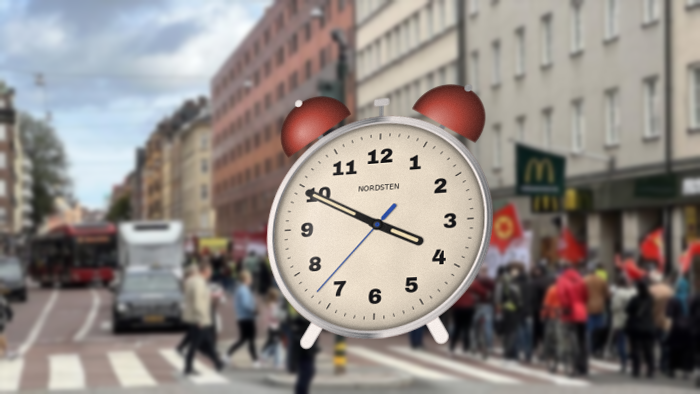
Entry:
**3:49:37**
